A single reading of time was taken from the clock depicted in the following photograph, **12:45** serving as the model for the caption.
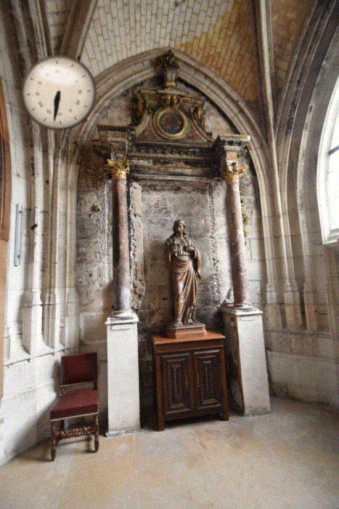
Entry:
**6:32**
